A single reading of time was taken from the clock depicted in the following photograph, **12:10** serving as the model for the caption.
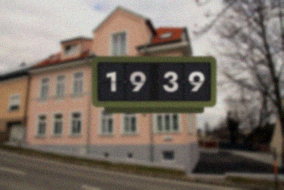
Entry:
**19:39**
